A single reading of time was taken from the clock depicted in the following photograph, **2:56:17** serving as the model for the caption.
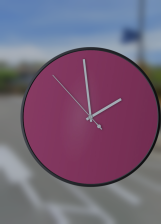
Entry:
**1:58:53**
